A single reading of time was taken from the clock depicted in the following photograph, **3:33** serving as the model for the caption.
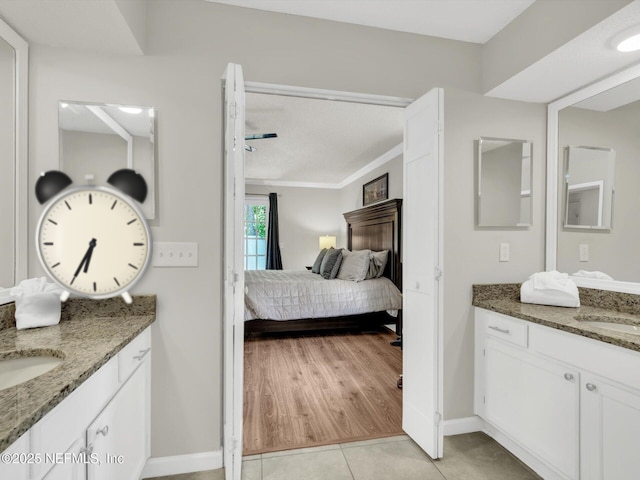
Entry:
**6:35**
